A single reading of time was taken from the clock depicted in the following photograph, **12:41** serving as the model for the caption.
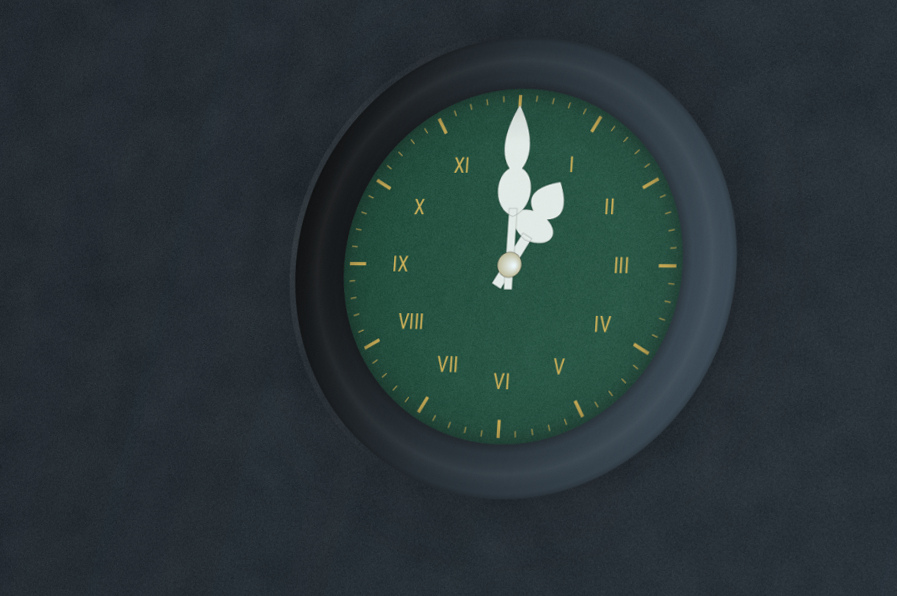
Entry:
**1:00**
